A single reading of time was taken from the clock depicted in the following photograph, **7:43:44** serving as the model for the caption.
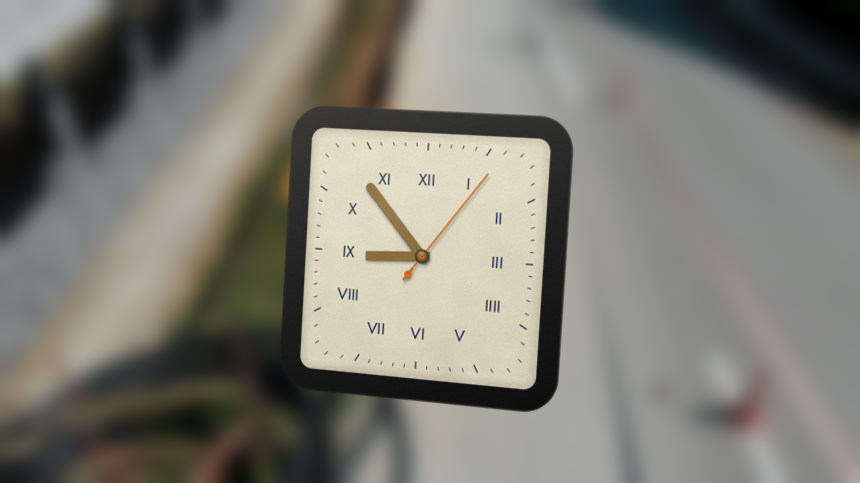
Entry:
**8:53:06**
